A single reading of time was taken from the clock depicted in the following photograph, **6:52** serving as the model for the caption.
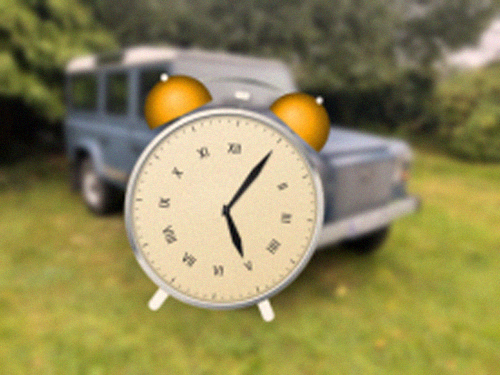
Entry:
**5:05**
